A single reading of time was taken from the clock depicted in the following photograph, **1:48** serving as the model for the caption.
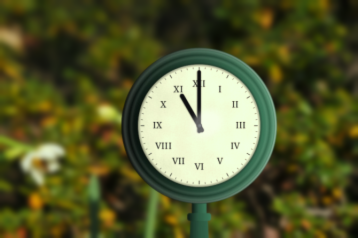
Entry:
**11:00**
